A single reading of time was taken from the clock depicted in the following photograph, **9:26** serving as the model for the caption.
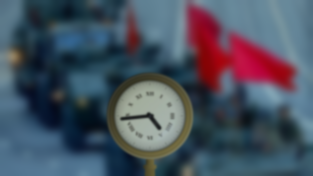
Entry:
**4:44**
